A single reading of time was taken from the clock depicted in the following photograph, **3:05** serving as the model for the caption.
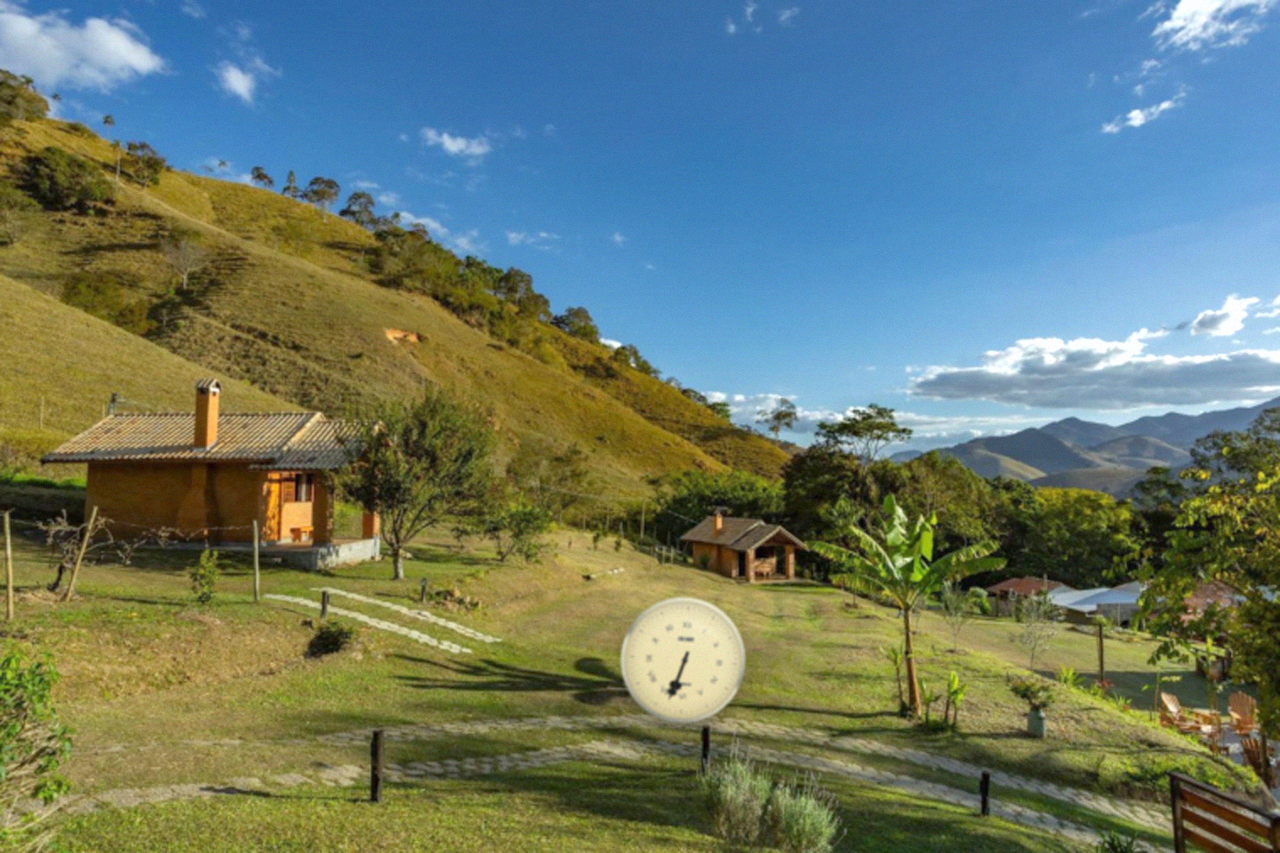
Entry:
**6:33**
